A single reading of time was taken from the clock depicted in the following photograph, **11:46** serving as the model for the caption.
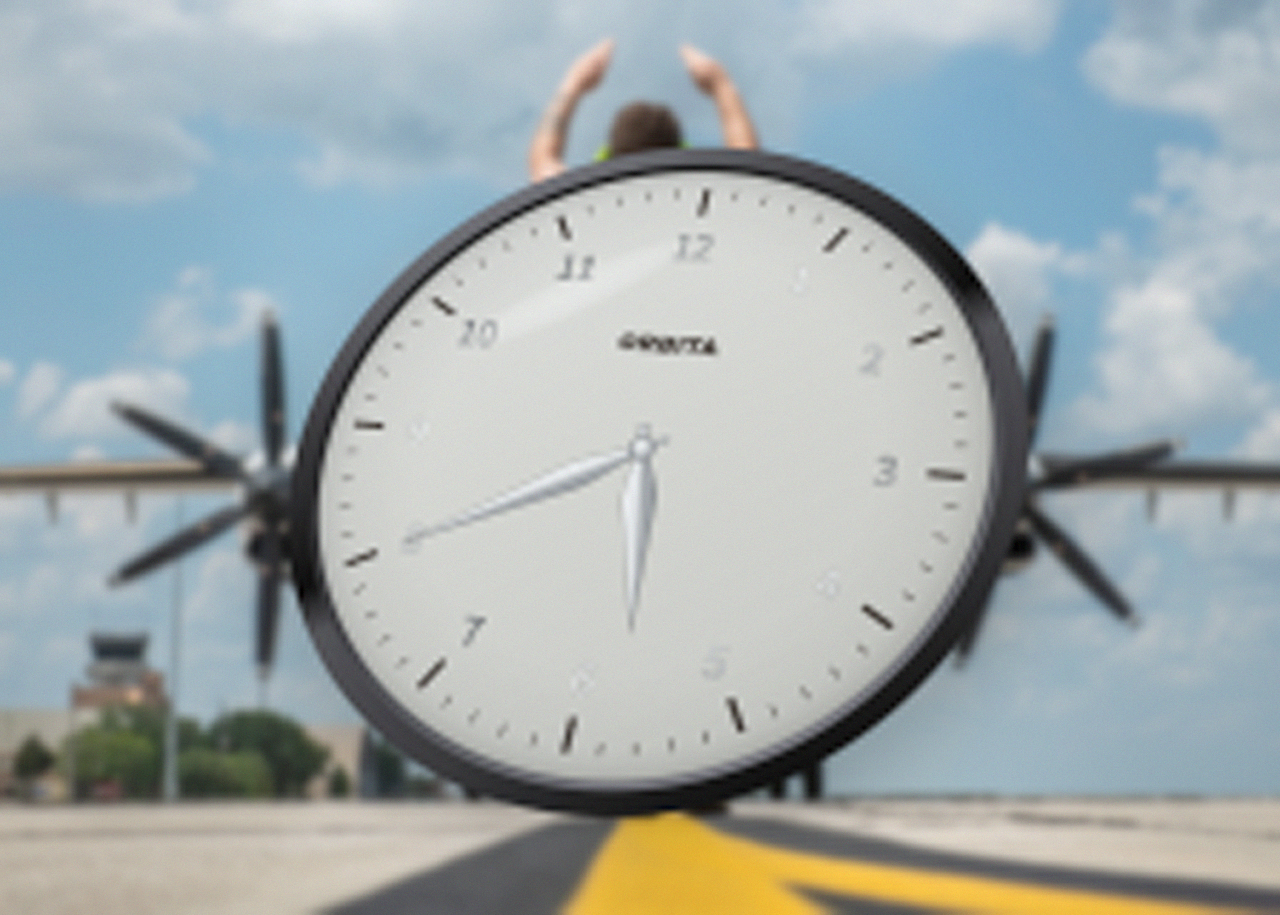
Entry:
**5:40**
